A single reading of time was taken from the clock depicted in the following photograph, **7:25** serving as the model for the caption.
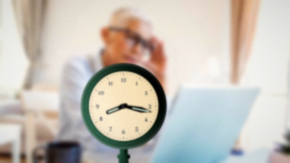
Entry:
**8:17**
